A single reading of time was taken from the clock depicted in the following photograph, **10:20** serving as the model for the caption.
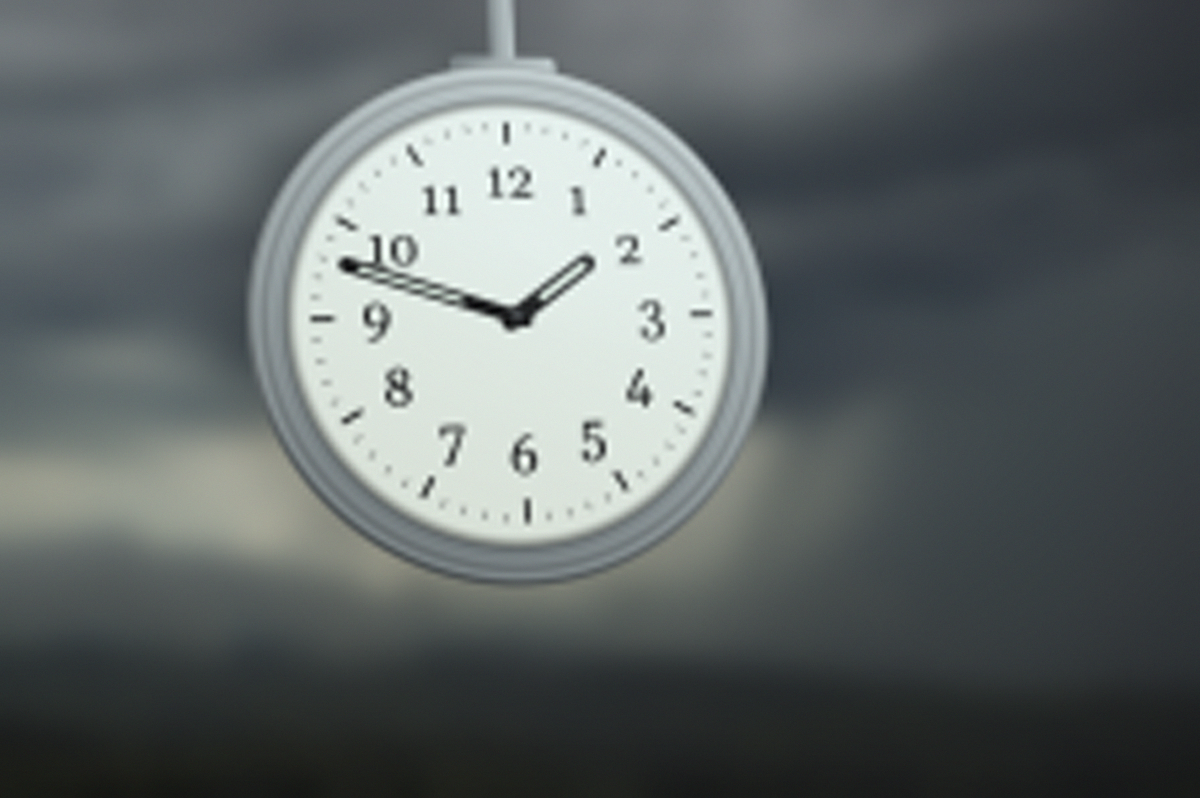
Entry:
**1:48**
